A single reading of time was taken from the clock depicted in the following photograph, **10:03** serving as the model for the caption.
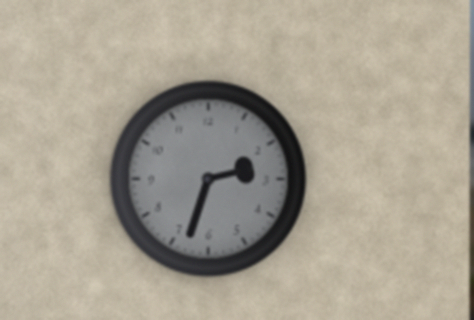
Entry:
**2:33**
